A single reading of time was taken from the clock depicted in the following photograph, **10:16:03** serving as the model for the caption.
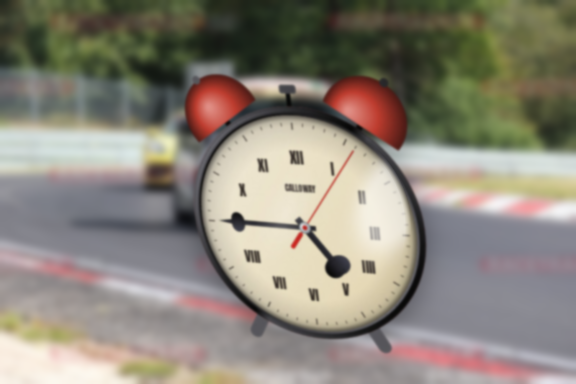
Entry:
**4:45:06**
